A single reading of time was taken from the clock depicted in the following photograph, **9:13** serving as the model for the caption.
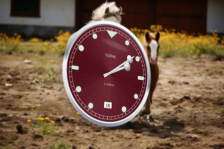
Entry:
**2:09**
